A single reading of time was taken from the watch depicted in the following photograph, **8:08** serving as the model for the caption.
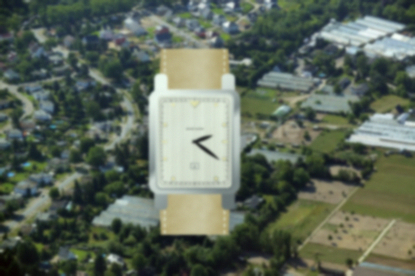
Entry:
**2:21**
